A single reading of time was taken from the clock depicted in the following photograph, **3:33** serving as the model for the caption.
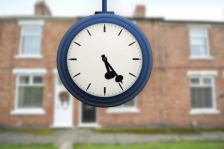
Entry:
**5:24**
